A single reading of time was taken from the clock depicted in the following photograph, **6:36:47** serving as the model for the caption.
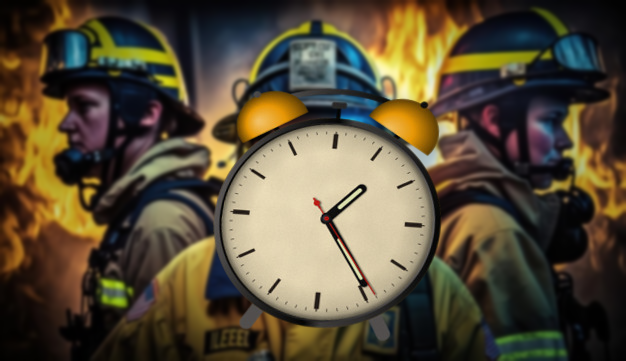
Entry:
**1:24:24**
